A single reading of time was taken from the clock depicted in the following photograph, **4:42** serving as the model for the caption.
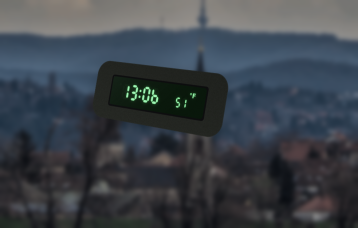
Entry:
**13:06**
